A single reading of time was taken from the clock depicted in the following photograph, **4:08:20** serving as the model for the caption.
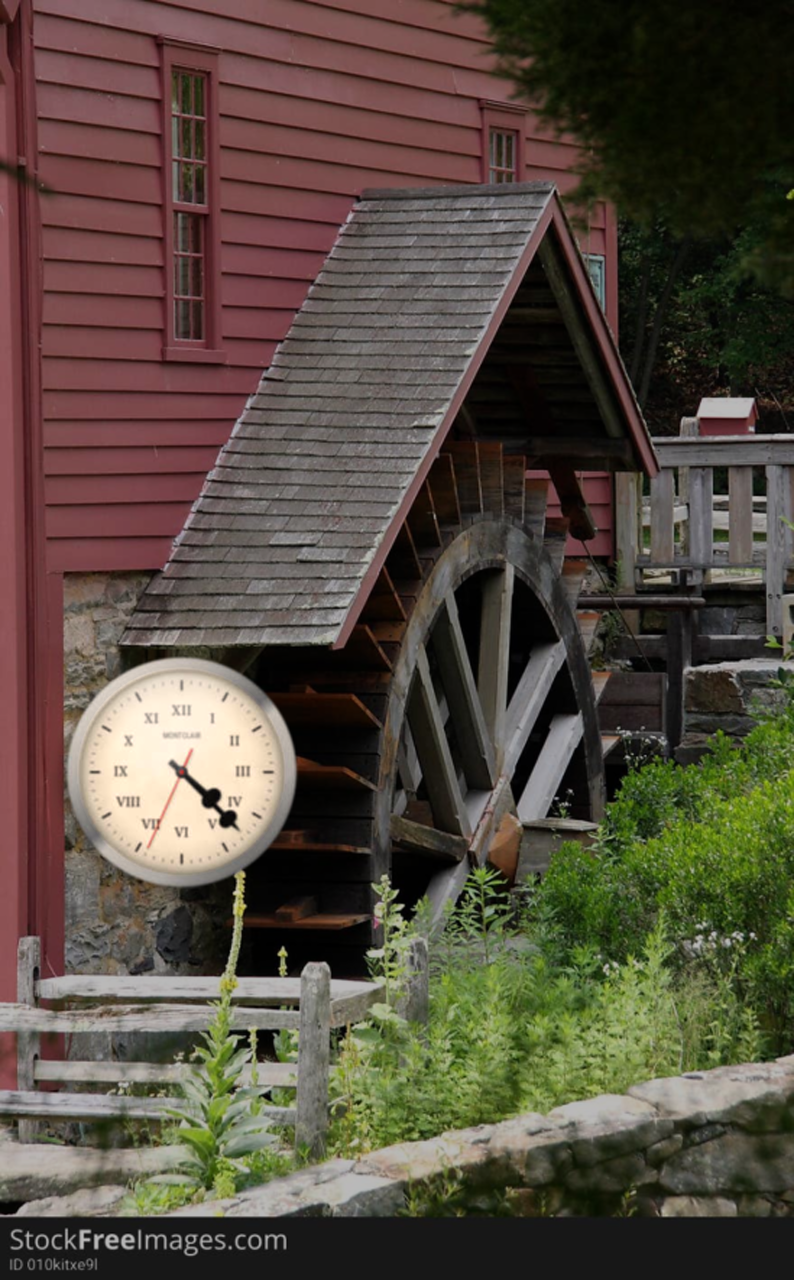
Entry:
**4:22:34**
